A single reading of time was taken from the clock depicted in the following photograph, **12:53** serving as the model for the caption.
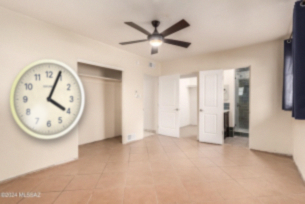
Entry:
**4:04**
